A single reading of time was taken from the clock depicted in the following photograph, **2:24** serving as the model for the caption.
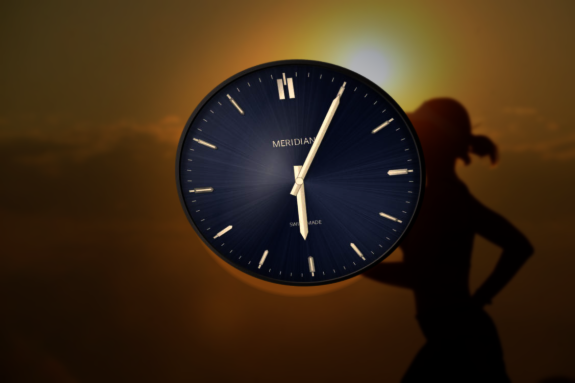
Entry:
**6:05**
